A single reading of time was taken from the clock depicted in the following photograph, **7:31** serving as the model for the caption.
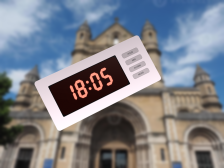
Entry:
**18:05**
